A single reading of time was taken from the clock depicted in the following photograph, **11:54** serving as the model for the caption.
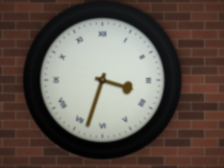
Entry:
**3:33**
